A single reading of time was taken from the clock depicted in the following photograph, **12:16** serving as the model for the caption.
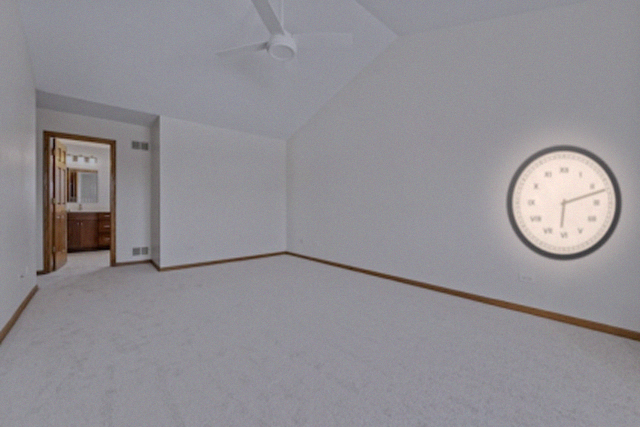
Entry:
**6:12**
